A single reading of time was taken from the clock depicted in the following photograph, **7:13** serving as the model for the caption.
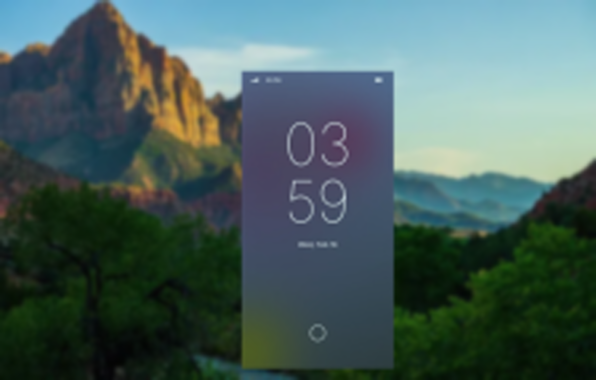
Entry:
**3:59**
